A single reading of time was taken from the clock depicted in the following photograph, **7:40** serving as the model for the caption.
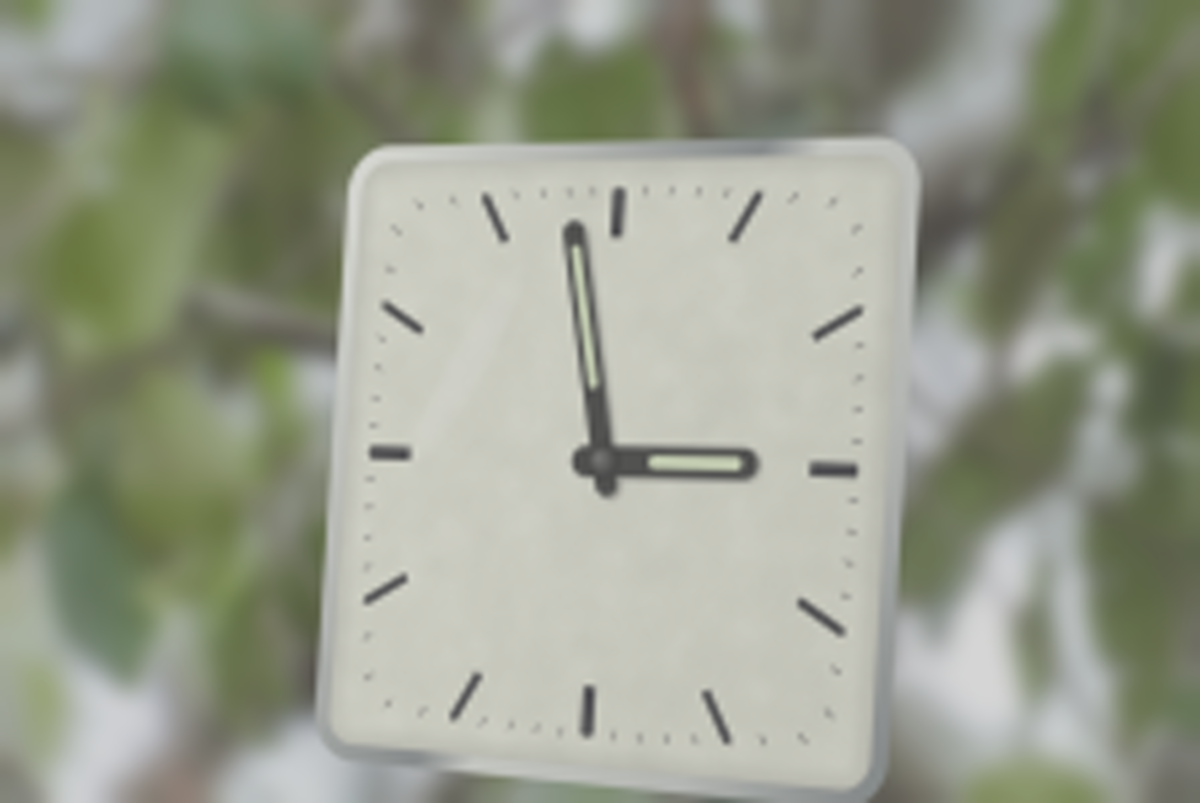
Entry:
**2:58**
